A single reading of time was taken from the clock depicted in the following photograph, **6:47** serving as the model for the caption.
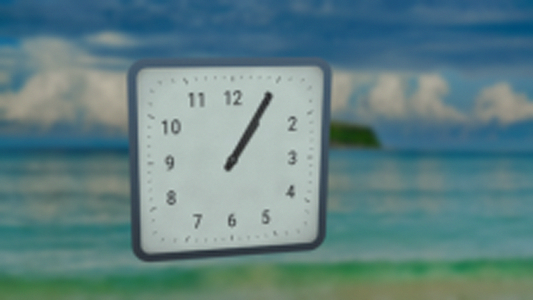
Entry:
**1:05**
